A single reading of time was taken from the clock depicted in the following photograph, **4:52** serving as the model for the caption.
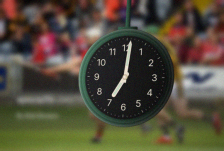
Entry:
**7:01**
